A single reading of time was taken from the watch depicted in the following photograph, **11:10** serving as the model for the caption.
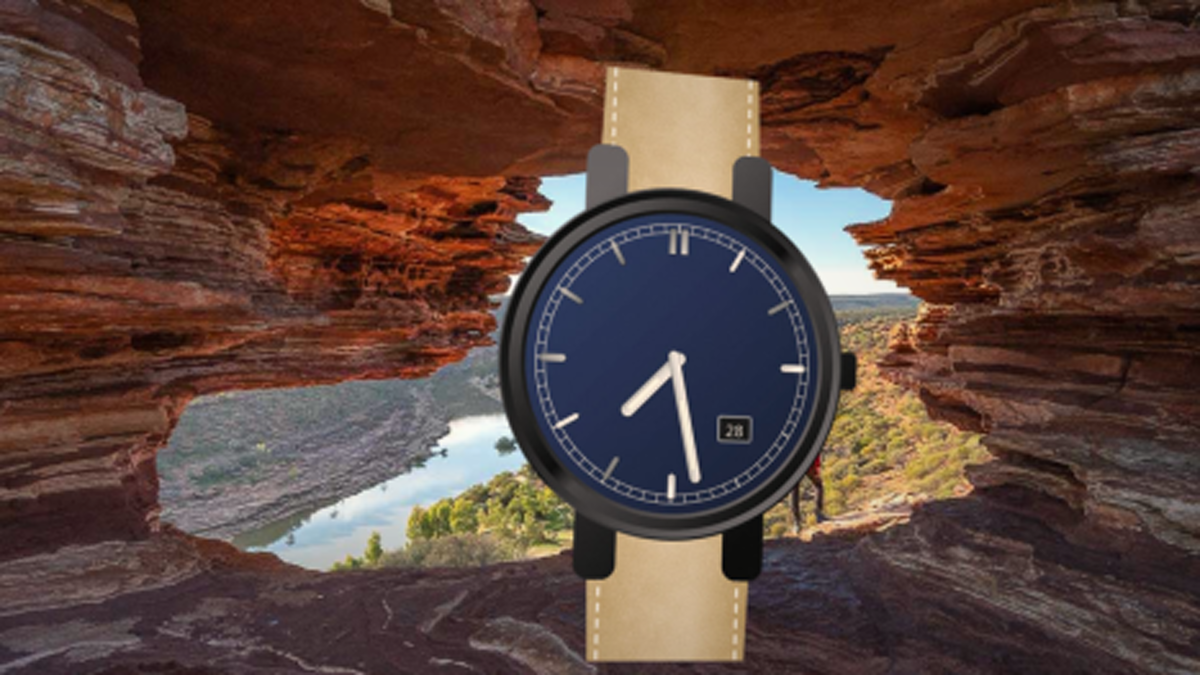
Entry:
**7:28**
